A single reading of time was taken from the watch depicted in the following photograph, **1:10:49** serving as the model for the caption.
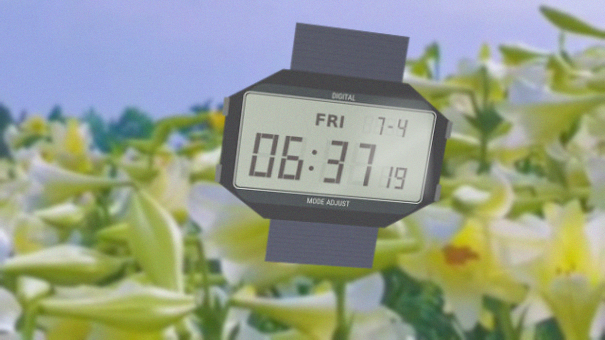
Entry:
**6:37:19**
